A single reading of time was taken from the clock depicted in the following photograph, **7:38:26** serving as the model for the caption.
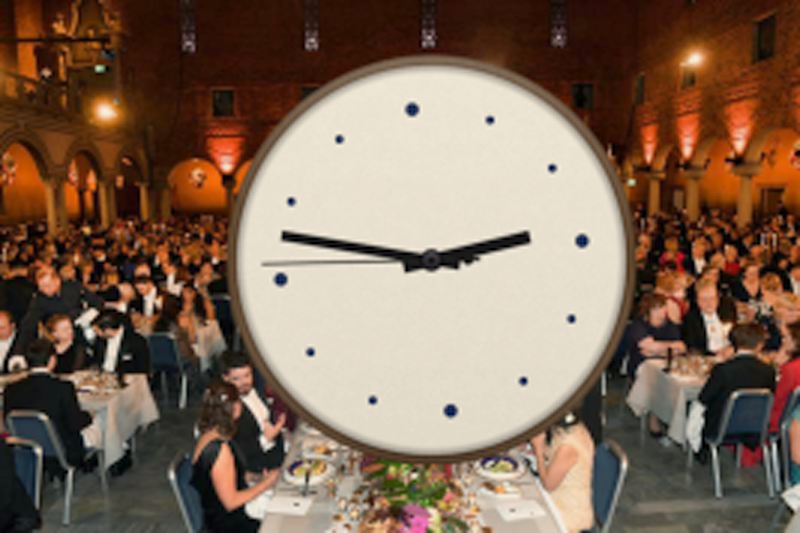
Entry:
**2:47:46**
